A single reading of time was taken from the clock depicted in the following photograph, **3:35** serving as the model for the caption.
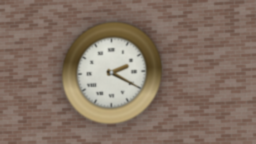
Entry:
**2:20**
